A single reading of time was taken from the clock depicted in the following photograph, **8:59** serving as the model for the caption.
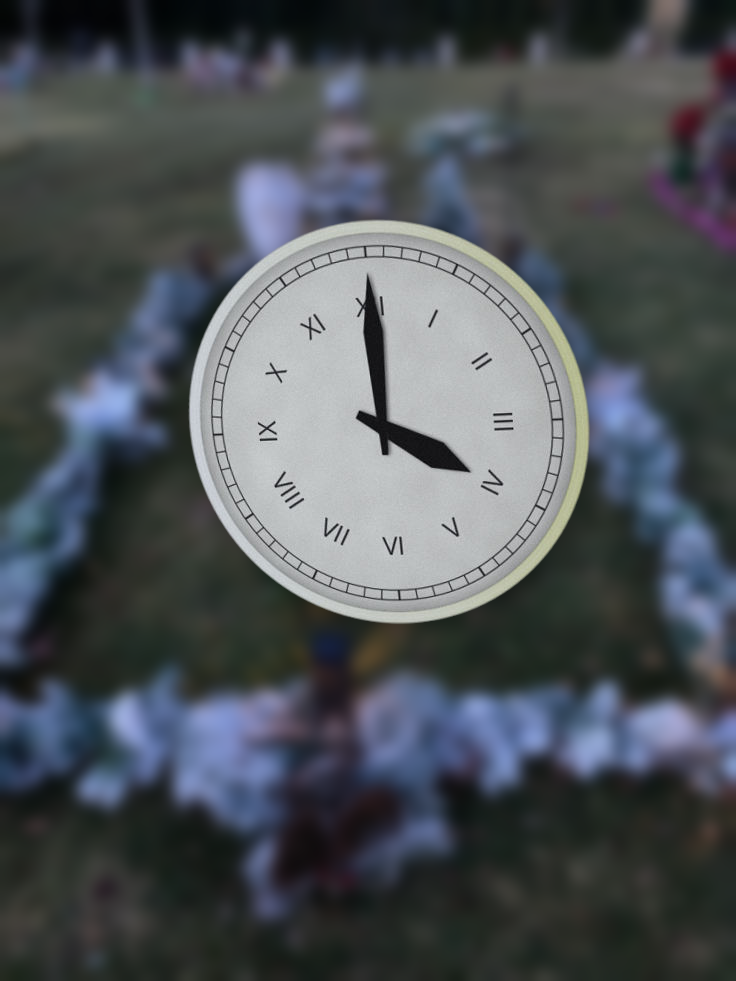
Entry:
**4:00**
